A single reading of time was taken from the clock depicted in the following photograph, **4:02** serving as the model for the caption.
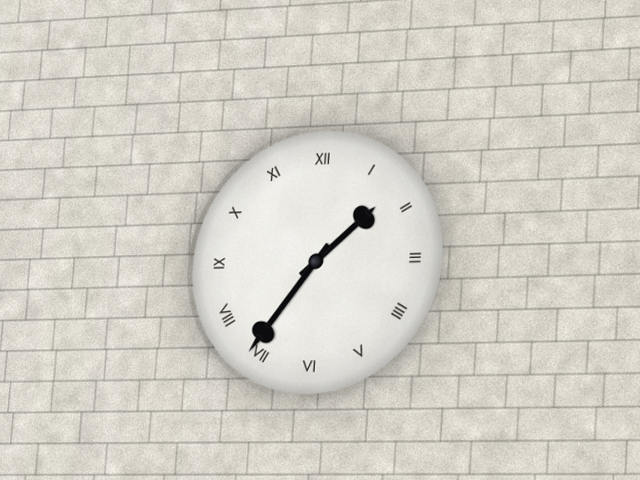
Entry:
**1:36**
